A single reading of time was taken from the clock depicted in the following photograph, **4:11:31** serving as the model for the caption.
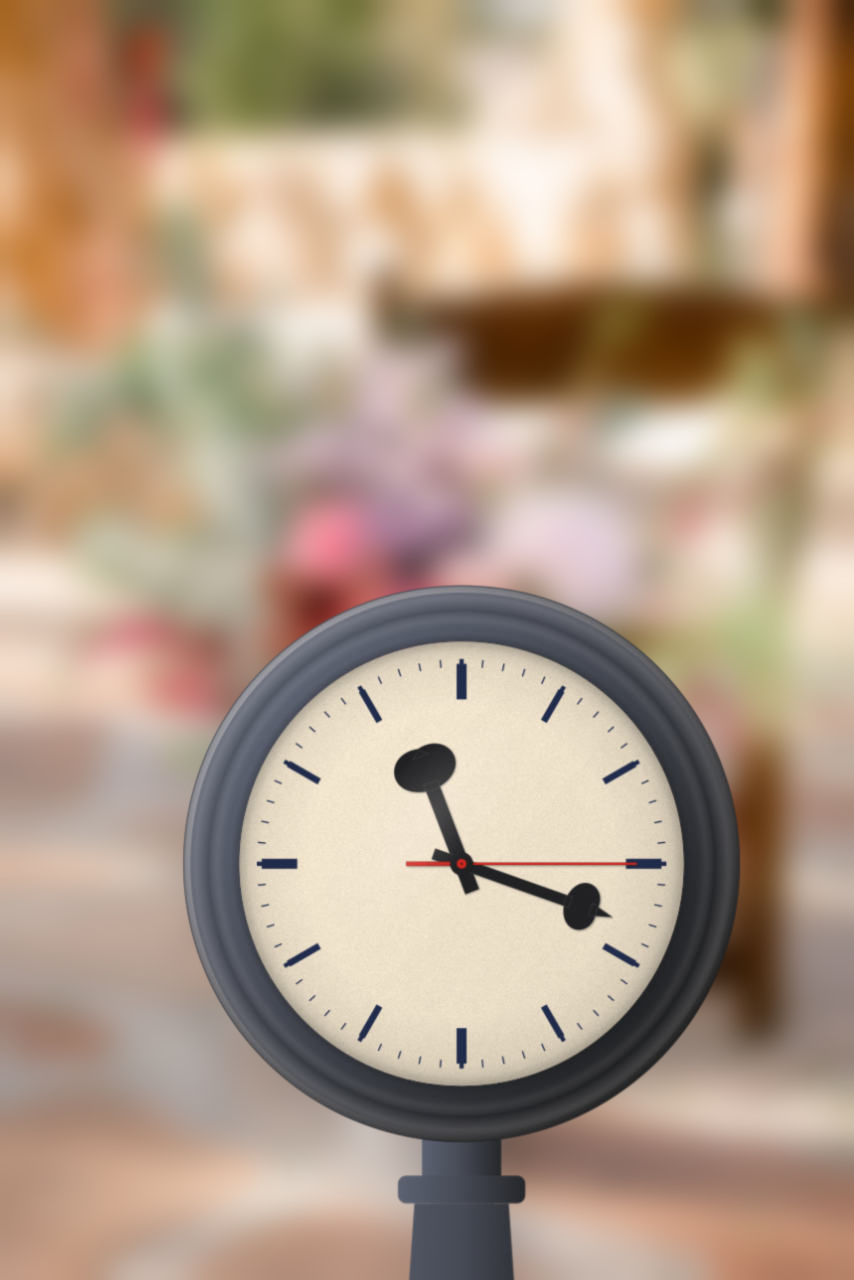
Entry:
**11:18:15**
